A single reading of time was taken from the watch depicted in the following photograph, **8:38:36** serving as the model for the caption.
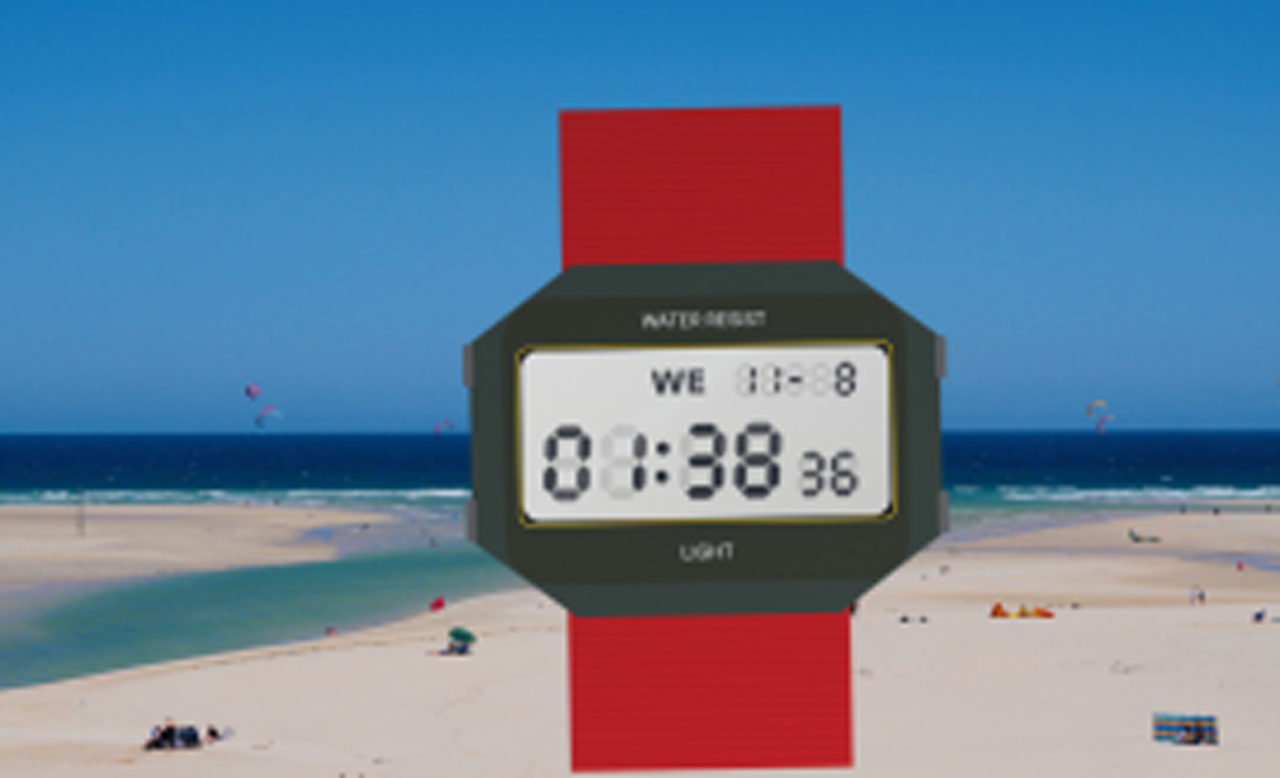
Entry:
**1:38:36**
